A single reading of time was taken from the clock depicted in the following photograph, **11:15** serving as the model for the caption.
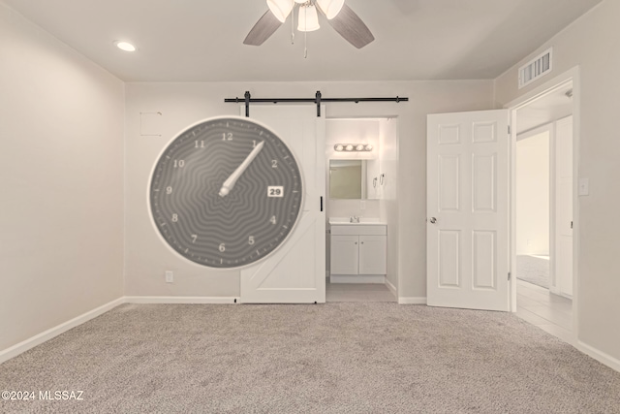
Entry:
**1:06**
